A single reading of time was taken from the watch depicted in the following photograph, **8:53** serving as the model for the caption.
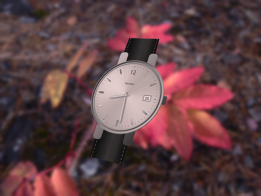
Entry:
**8:29**
